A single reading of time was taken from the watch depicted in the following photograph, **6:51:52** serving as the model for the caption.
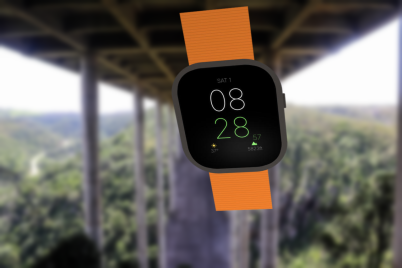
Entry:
**8:28:57**
